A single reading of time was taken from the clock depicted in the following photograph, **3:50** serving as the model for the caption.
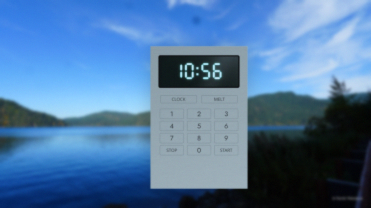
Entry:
**10:56**
